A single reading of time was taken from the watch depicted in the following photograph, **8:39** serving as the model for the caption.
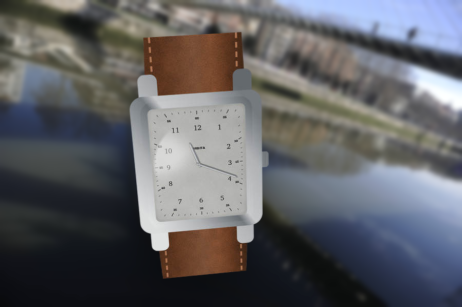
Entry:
**11:19**
